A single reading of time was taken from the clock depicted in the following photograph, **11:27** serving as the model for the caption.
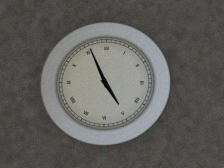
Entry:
**4:56**
